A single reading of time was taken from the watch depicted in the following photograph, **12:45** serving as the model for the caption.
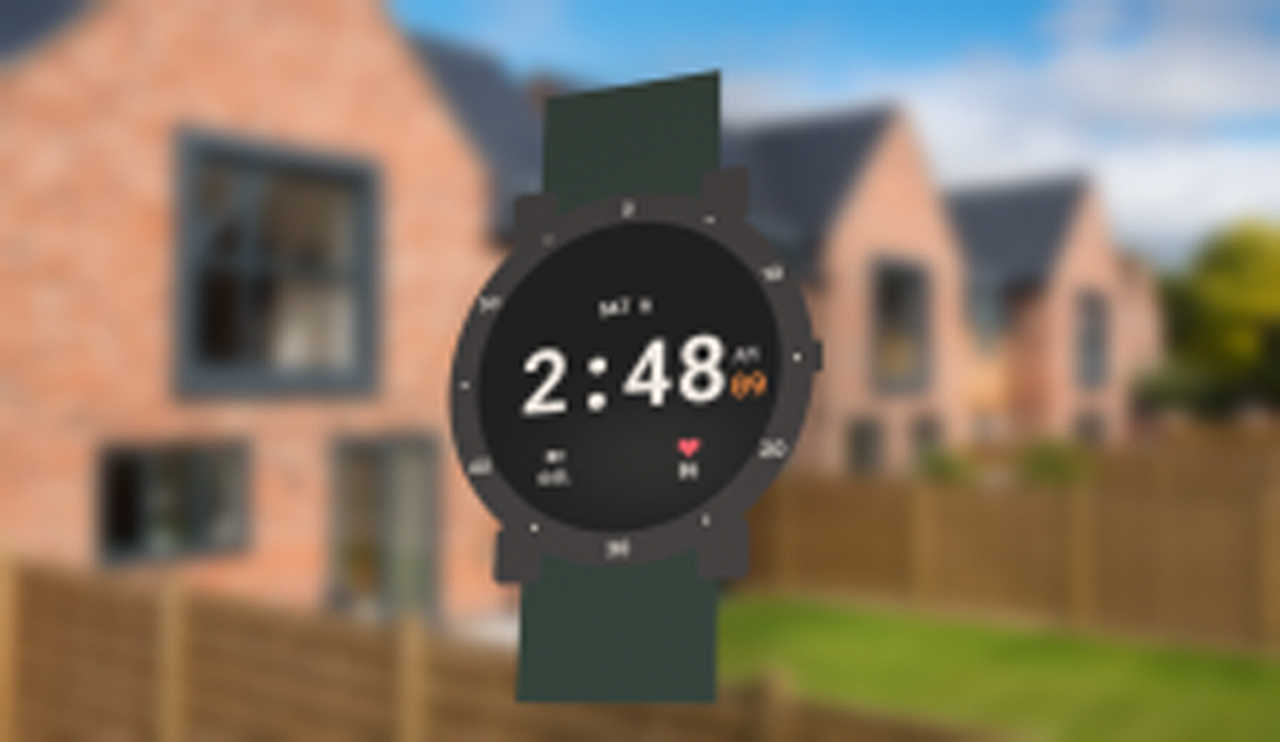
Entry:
**2:48**
